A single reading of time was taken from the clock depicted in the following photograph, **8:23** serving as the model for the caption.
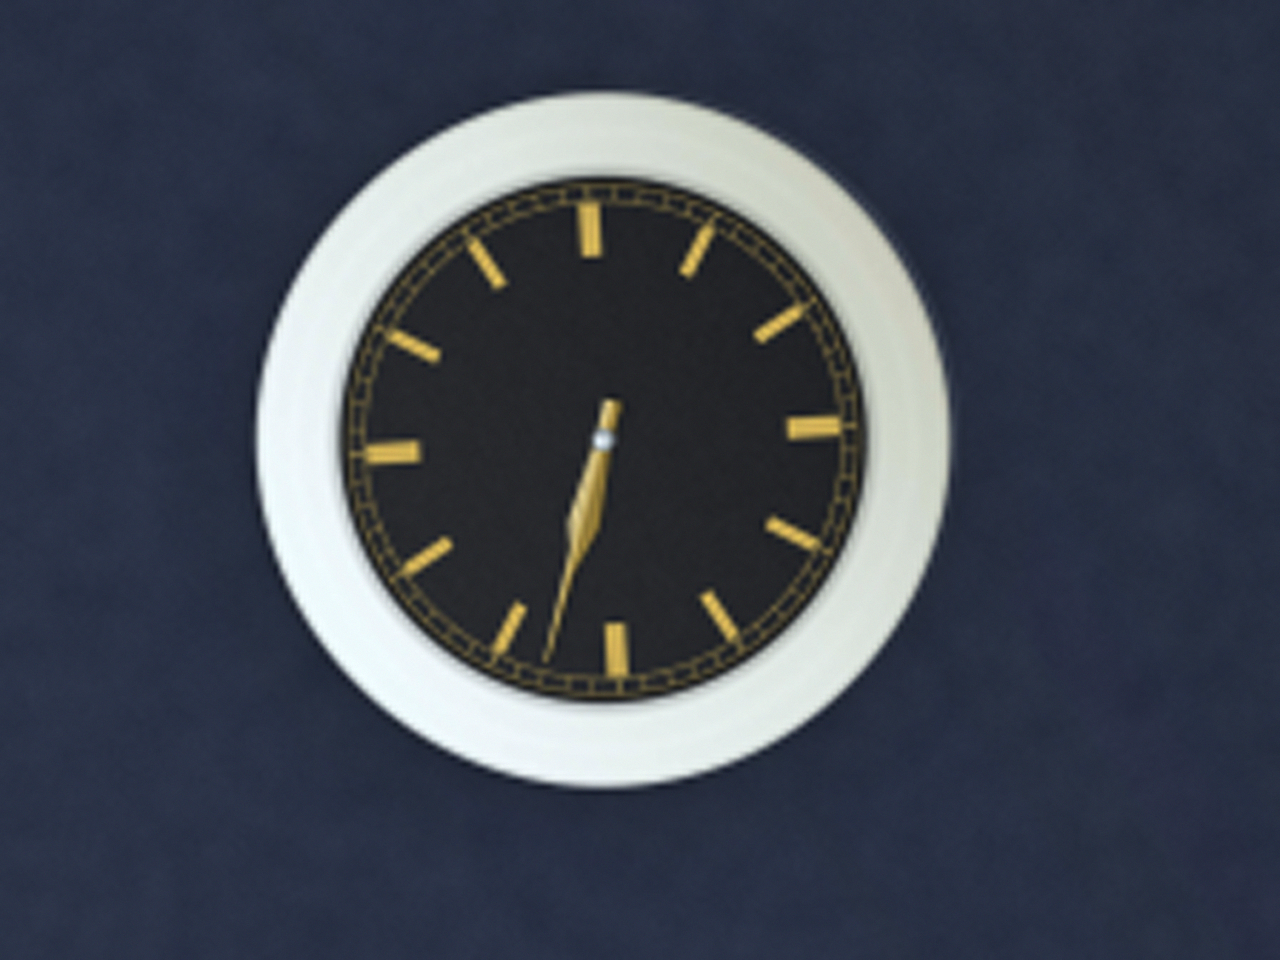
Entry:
**6:33**
